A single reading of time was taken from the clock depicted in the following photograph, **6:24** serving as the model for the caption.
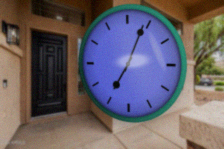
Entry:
**7:04**
